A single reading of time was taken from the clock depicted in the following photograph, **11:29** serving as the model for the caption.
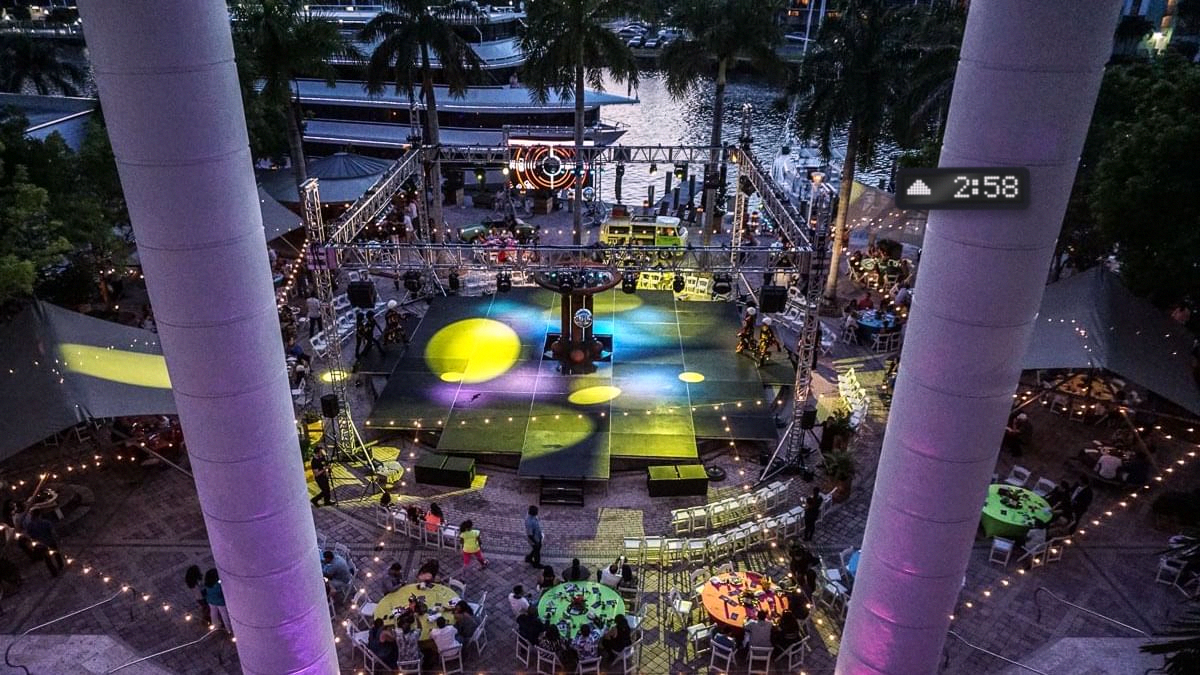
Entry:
**2:58**
